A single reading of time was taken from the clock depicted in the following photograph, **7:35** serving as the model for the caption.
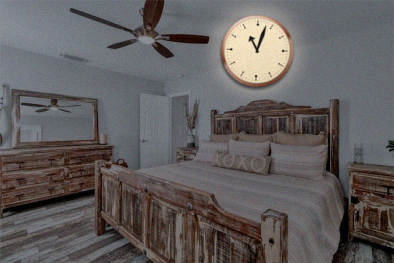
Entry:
**11:03**
